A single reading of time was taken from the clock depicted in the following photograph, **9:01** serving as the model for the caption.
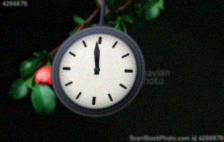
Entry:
**11:59**
